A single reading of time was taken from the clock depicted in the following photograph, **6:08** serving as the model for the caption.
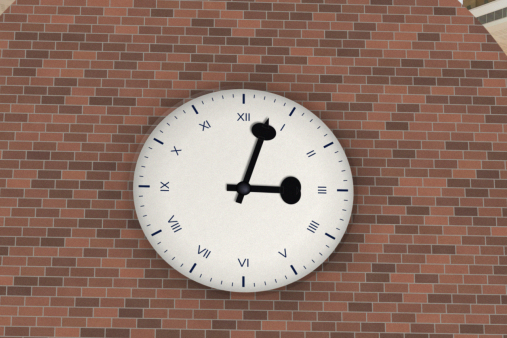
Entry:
**3:03**
